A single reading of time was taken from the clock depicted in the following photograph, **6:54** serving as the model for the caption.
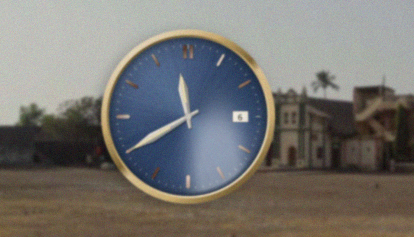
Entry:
**11:40**
